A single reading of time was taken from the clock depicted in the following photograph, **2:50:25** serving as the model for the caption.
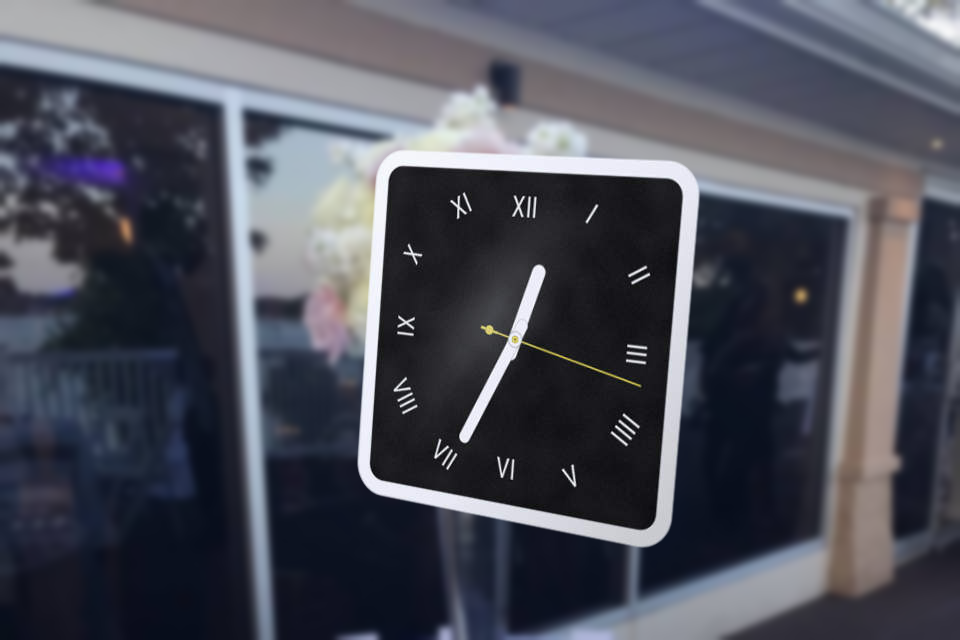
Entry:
**12:34:17**
